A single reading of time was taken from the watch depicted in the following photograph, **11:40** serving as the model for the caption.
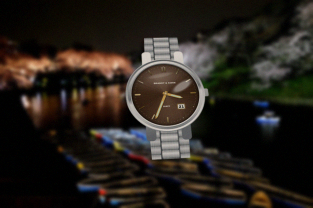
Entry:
**3:34**
